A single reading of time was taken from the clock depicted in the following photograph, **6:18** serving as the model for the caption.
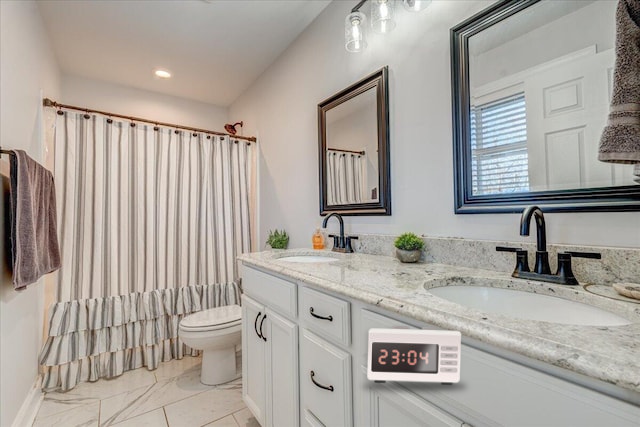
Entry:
**23:04**
